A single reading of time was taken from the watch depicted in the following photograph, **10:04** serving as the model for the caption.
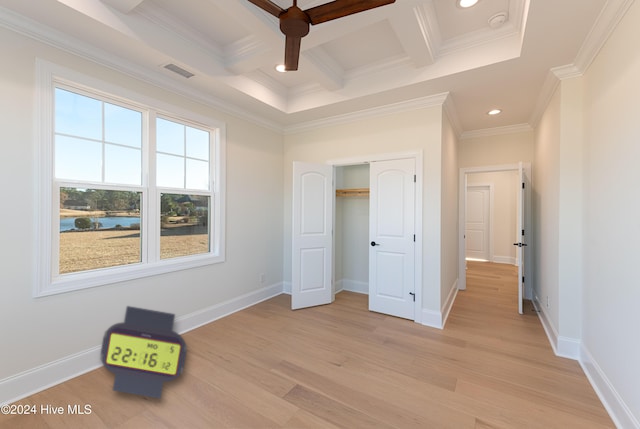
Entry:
**22:16**
